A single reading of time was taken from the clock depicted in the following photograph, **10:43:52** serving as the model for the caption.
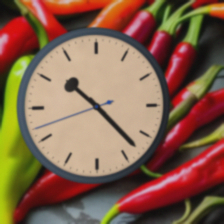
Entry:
**10:22:42**
